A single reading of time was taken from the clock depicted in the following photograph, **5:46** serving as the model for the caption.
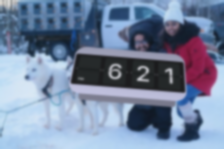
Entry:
**6:21**
